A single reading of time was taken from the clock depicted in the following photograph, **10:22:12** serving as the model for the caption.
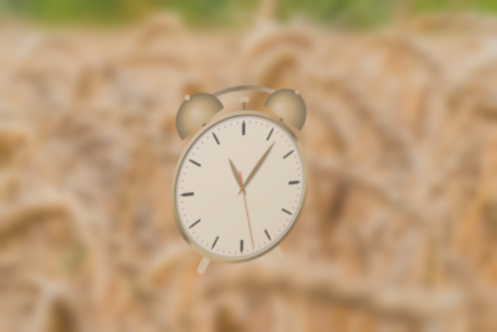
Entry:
**11:06:28**
